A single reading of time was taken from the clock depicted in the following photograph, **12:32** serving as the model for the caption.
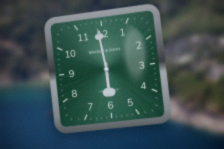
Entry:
**5:59**
